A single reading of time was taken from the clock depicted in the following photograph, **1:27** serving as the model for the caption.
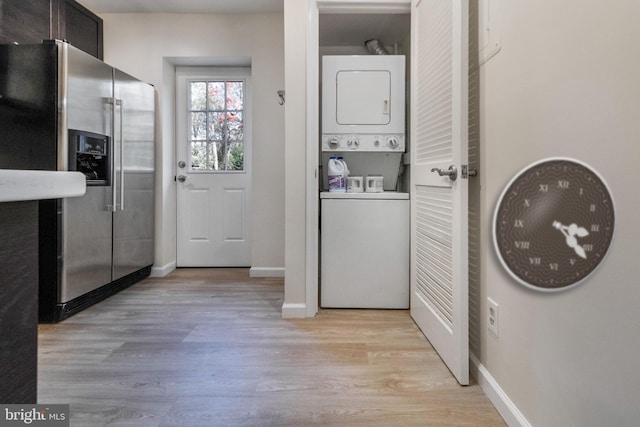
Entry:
**3:22**
